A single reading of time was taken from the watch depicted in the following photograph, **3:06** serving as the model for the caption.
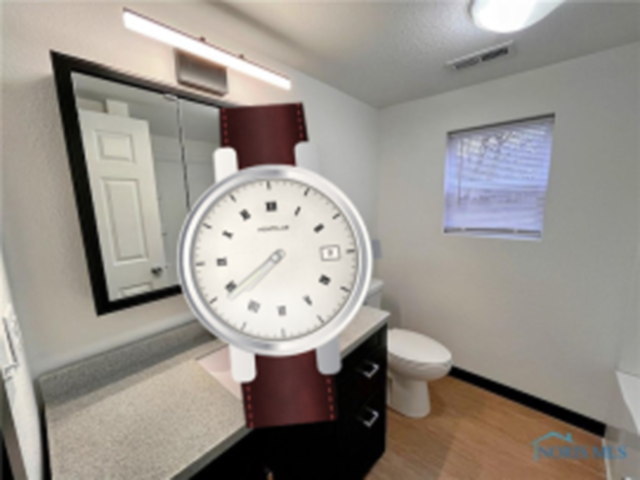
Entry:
**7:39**
